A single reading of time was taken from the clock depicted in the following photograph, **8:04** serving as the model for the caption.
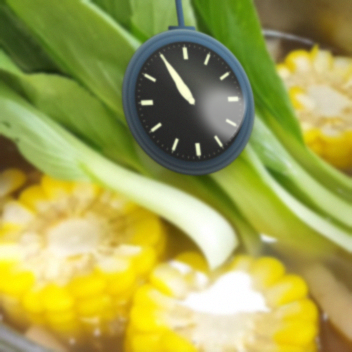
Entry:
**10:55**
